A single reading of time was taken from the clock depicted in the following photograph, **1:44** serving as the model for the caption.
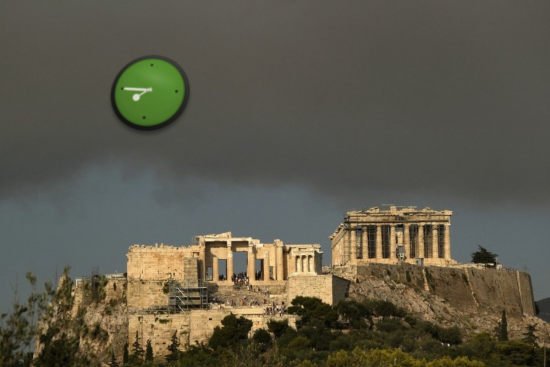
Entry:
**7:45**
